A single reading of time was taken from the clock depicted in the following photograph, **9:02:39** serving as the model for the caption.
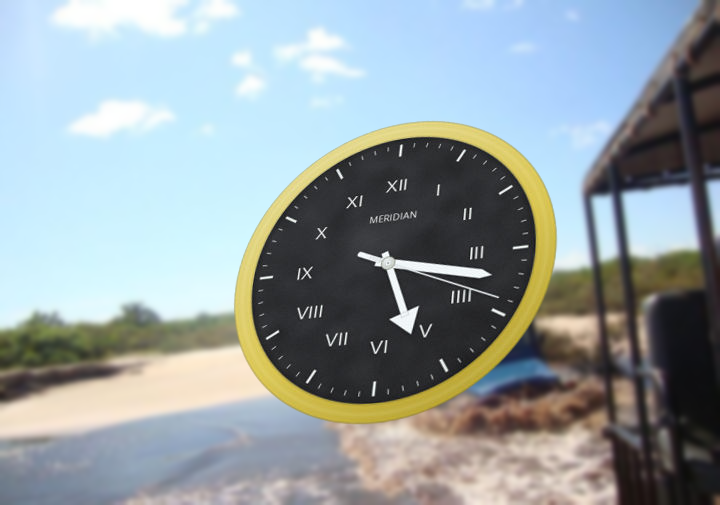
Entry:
**5:17:19**
